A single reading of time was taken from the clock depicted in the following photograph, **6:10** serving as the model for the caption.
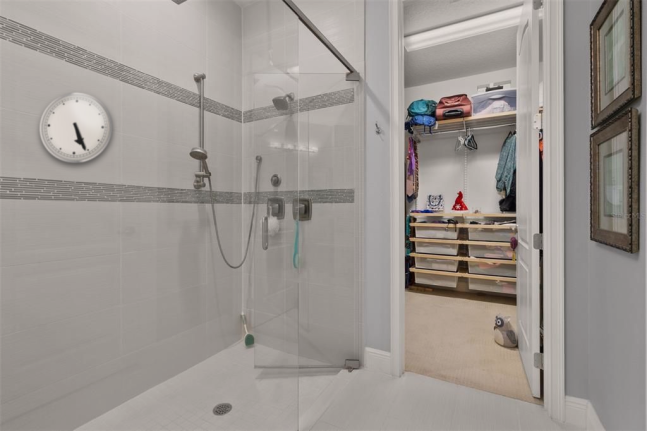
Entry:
**5:26**
